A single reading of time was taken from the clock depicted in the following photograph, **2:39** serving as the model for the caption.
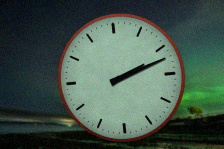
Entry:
**2:12**
